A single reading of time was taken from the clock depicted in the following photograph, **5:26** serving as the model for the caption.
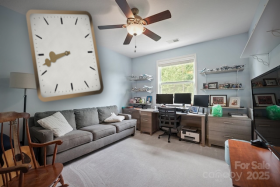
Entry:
**8:42**
